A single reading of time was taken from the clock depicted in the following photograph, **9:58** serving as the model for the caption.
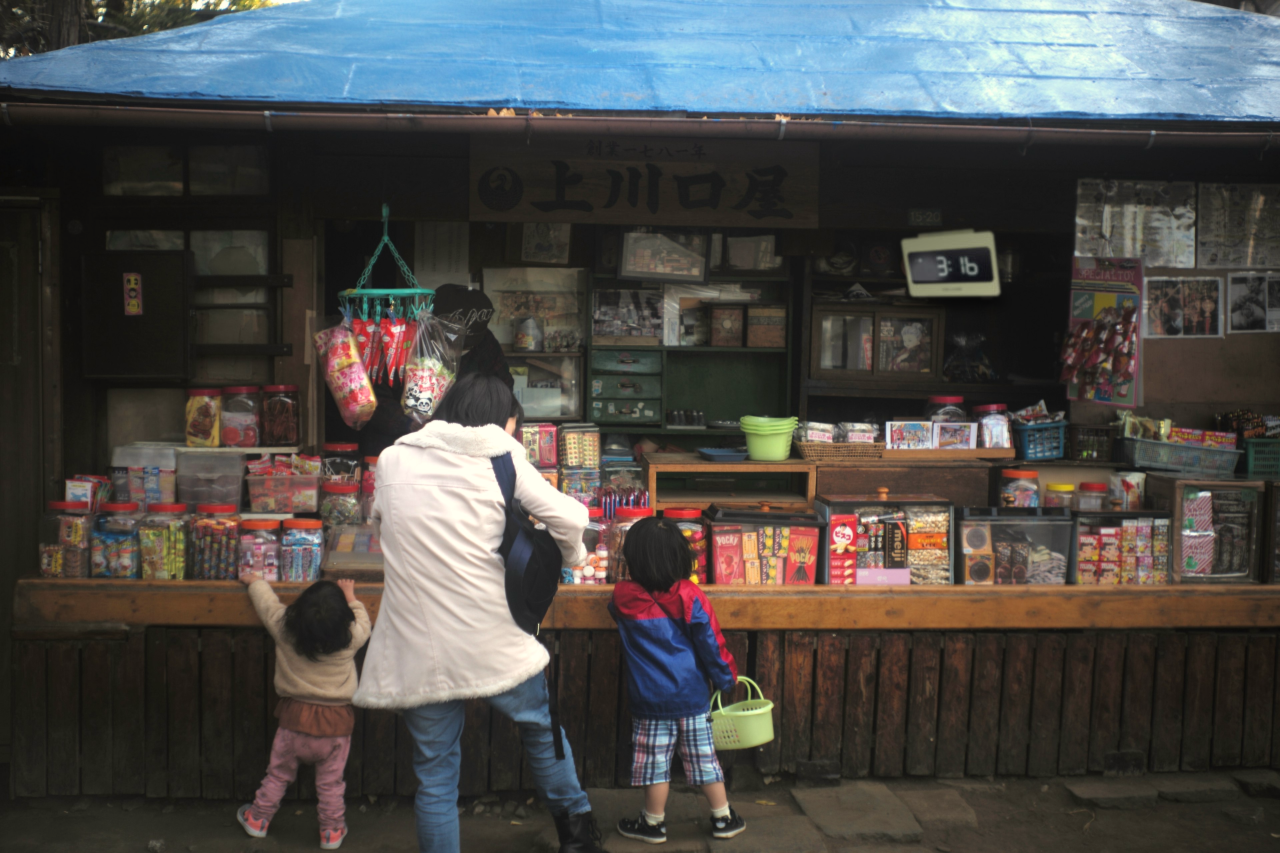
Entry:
**3:16**
